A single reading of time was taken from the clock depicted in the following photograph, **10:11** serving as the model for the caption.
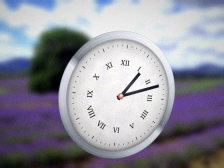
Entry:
**1:12**
